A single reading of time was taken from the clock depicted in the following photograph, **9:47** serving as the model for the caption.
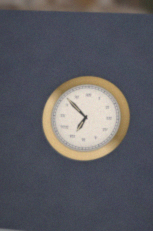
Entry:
**6:52**
